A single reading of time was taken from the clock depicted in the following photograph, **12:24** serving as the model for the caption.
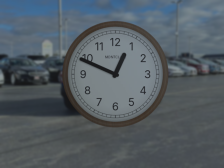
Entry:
**12:49**
